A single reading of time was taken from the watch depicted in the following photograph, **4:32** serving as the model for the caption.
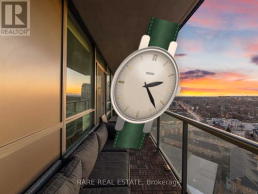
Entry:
**2:23**
